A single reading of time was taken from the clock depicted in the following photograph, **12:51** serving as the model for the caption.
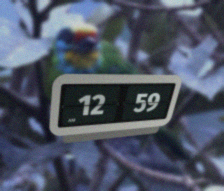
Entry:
**12:59**
